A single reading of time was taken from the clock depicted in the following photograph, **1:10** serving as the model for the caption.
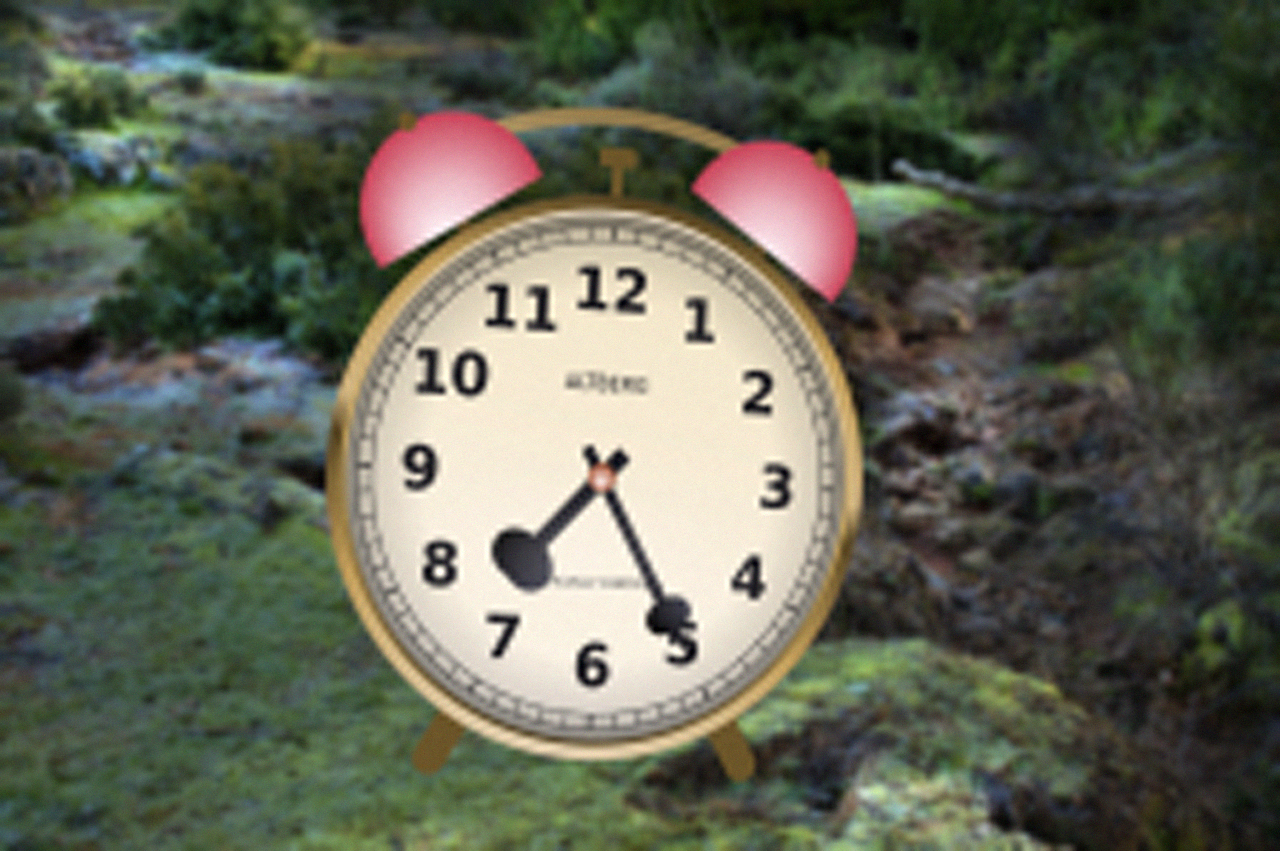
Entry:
**7:25**
